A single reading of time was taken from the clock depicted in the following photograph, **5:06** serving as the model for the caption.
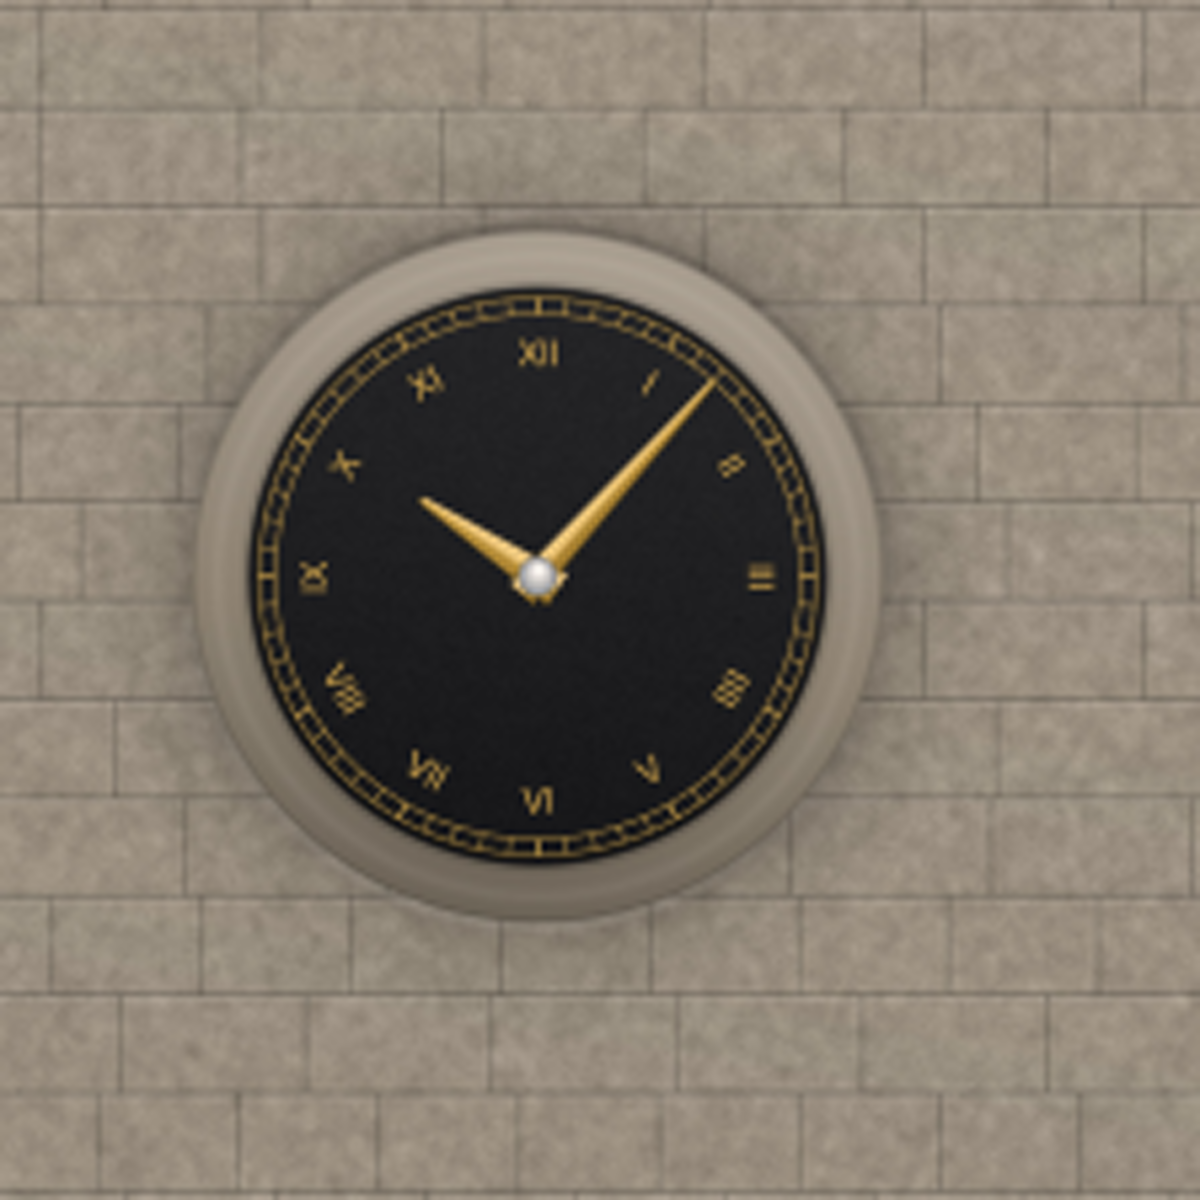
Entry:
**10:07**
